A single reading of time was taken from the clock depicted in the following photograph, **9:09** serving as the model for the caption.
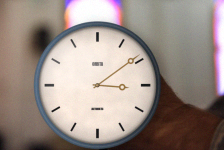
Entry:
**3:09**
